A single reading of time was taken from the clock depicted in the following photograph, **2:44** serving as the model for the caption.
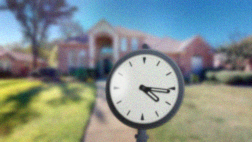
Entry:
**4:16**
